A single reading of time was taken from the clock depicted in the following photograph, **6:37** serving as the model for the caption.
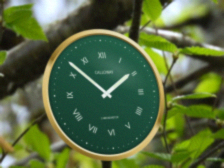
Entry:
**1:52**
